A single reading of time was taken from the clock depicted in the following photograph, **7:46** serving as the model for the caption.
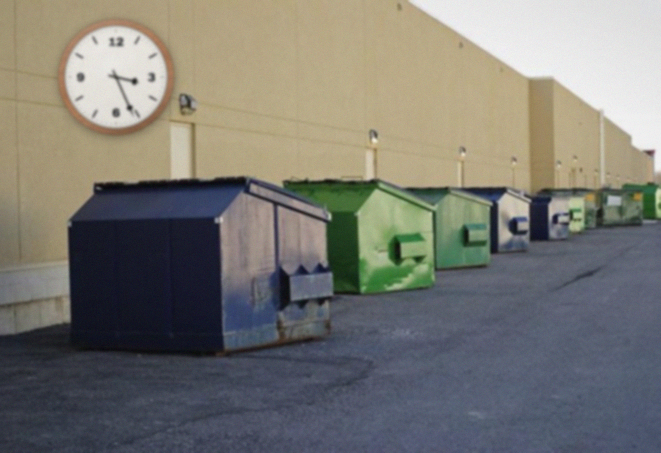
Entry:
**3:26**
